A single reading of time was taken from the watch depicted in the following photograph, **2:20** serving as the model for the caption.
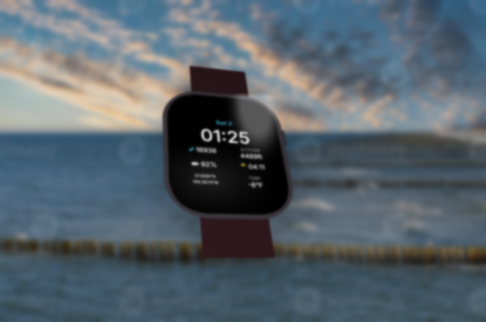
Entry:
**1:25**
